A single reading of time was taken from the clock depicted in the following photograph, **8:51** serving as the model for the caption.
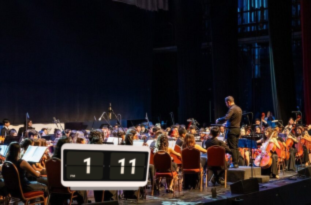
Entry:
**1:11**
